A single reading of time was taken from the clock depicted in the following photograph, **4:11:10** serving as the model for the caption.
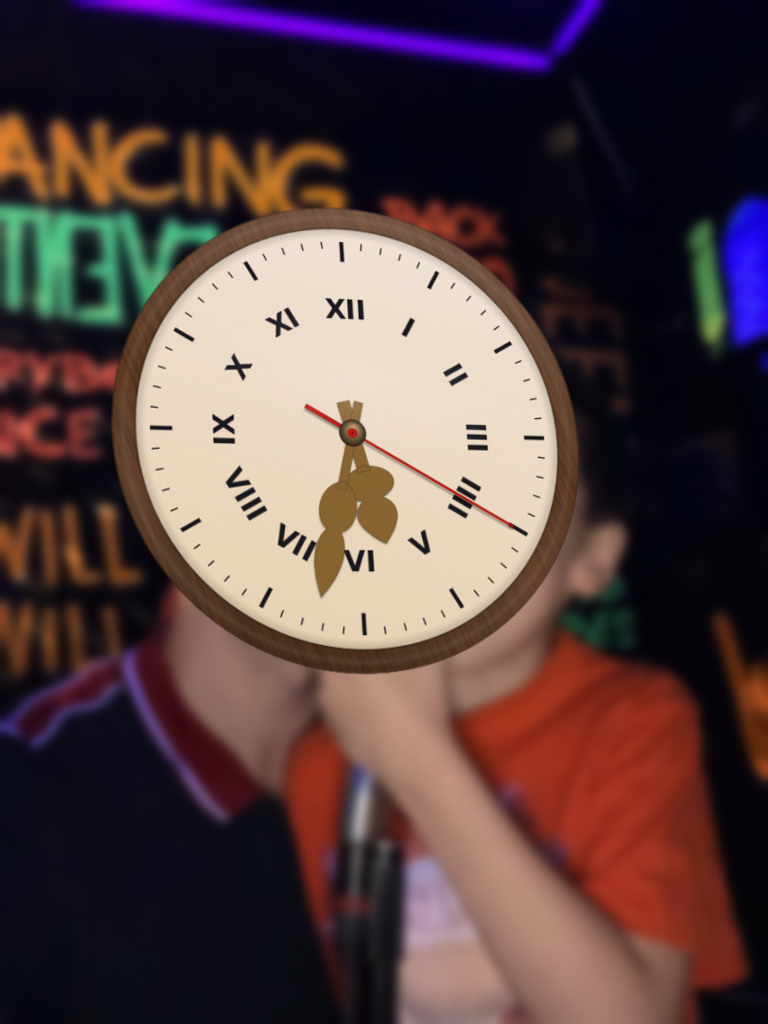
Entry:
**5:32:20**
